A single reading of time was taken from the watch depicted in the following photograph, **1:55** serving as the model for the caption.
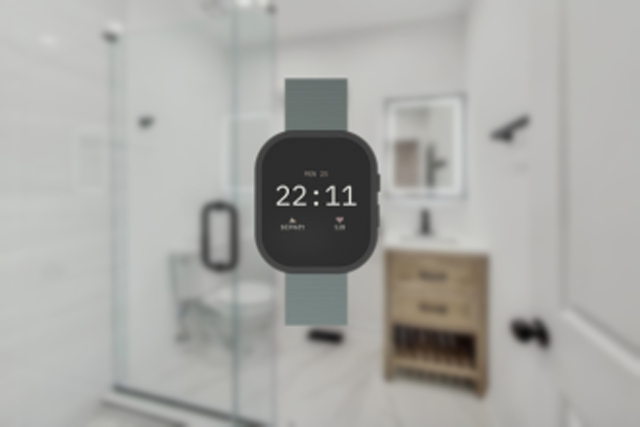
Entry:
**22:11**
